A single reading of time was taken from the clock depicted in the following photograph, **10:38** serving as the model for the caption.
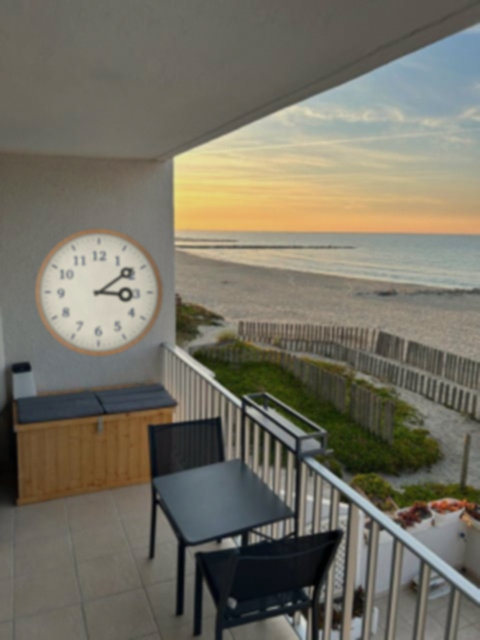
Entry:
**3:09**
